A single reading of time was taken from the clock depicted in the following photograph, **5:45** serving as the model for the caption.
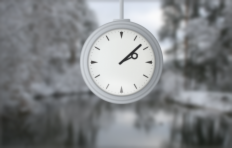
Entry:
**2:08**
